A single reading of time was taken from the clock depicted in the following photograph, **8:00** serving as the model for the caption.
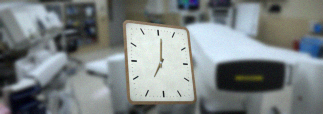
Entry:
**7:01**
